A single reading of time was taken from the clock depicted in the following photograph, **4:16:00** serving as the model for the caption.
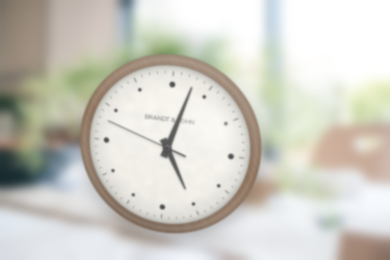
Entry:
**5:02:48**
